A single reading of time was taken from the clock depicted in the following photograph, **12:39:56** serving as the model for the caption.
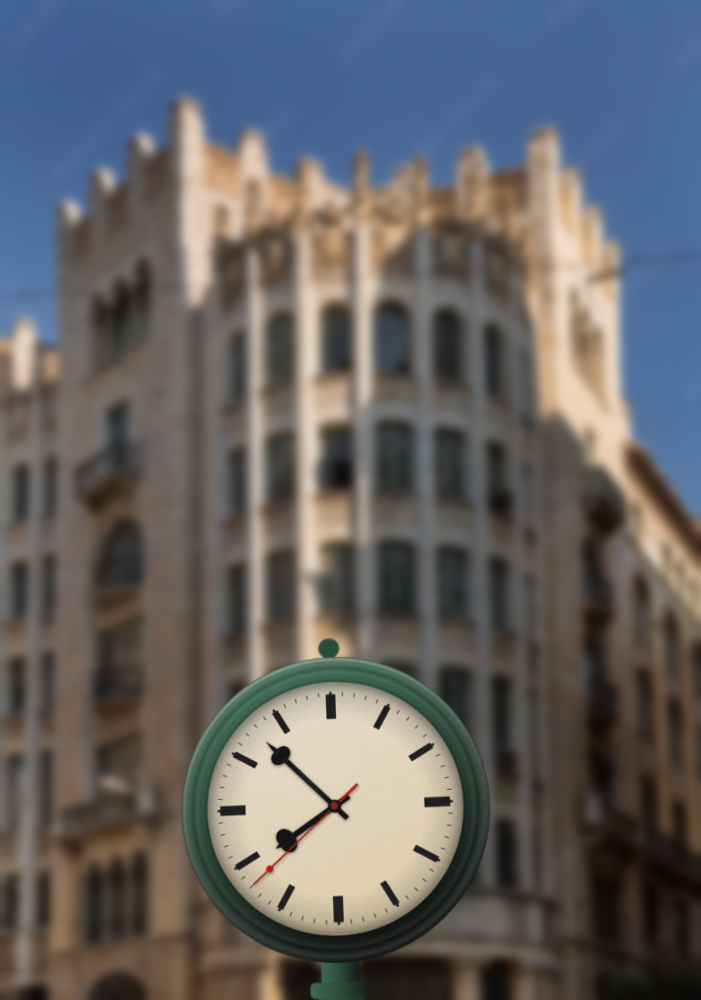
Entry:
**7:52:38**
